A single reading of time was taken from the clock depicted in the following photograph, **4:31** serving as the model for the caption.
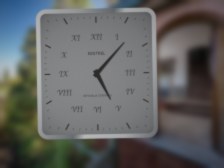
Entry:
**5:07**
